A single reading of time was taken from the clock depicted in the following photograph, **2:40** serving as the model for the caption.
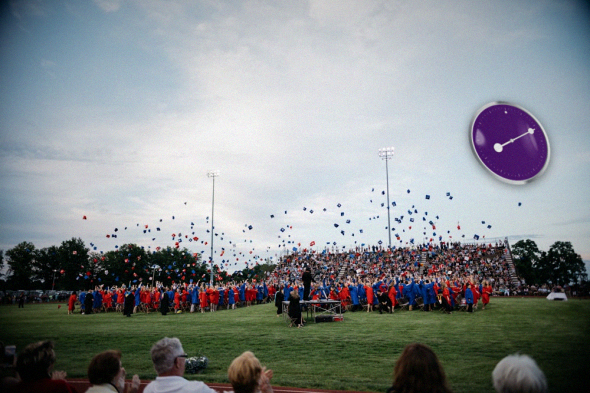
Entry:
**8:11**
